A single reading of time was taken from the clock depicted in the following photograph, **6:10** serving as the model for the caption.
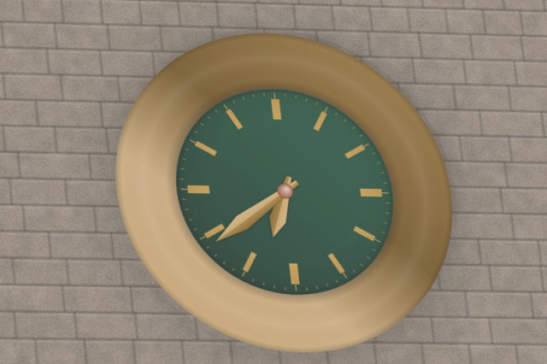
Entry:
**6:39**
